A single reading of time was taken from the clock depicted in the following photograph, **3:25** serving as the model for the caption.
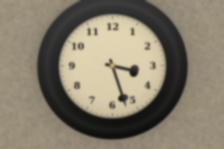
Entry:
**3:27**
